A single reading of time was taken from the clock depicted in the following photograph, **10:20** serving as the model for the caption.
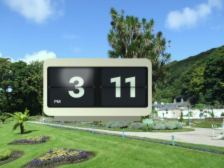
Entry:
**3:11**
